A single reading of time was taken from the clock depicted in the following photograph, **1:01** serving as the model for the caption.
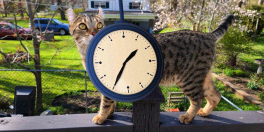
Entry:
**1:35**
